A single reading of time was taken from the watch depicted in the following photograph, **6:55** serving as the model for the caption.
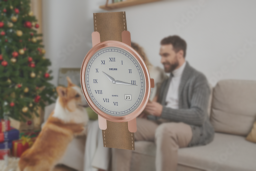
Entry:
**10:16**
